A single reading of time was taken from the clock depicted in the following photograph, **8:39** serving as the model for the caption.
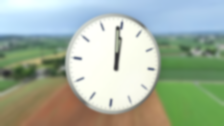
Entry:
**11:59**
